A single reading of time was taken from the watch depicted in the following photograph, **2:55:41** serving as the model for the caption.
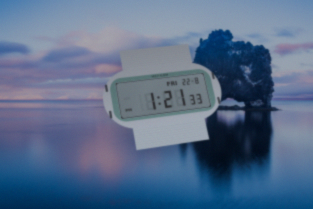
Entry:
**1:21:33**
